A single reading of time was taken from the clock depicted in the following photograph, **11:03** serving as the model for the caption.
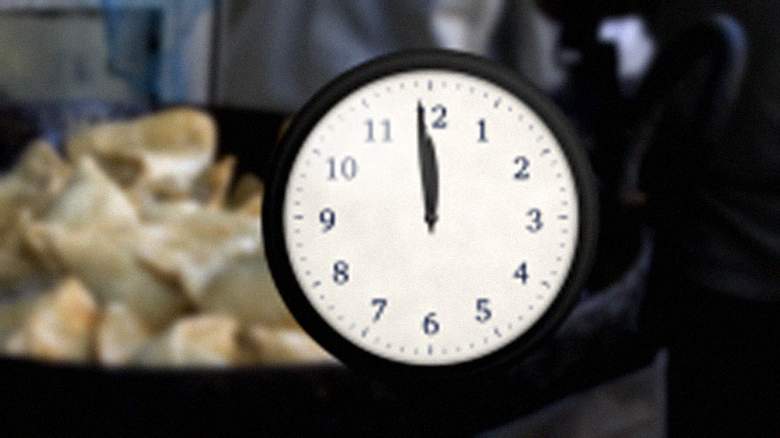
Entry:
**11:59**
